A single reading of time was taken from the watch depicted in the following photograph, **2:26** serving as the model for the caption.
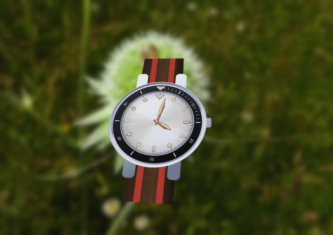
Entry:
**4:02**
